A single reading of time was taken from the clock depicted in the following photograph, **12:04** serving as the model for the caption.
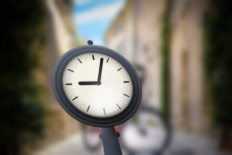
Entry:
**9:03**
